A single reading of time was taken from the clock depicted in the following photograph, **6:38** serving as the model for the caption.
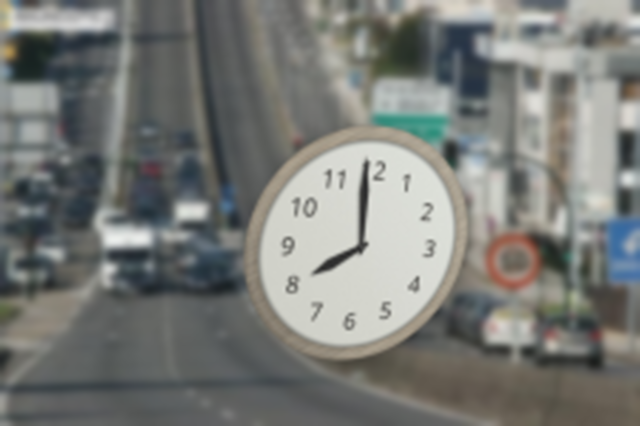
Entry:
**7:59**
